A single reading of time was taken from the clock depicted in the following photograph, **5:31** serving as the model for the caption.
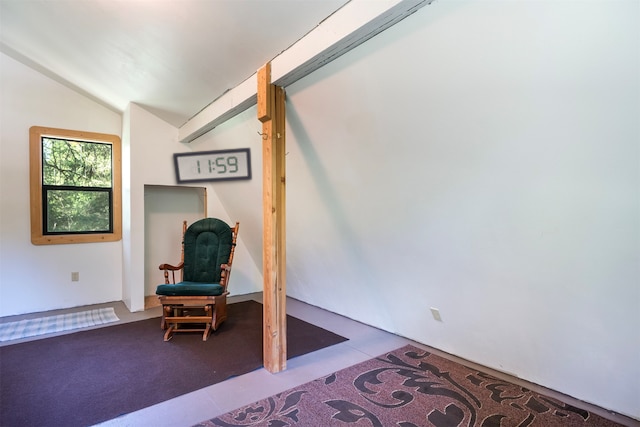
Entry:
**11:59**
